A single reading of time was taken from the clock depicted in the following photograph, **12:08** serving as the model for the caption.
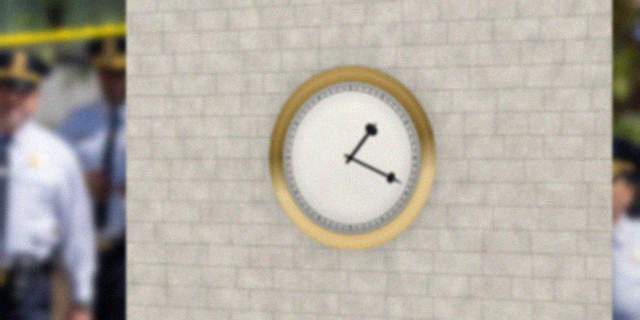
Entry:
**1:19**
